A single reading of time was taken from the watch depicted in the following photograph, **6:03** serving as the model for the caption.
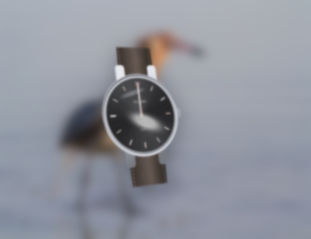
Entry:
**12:00**
